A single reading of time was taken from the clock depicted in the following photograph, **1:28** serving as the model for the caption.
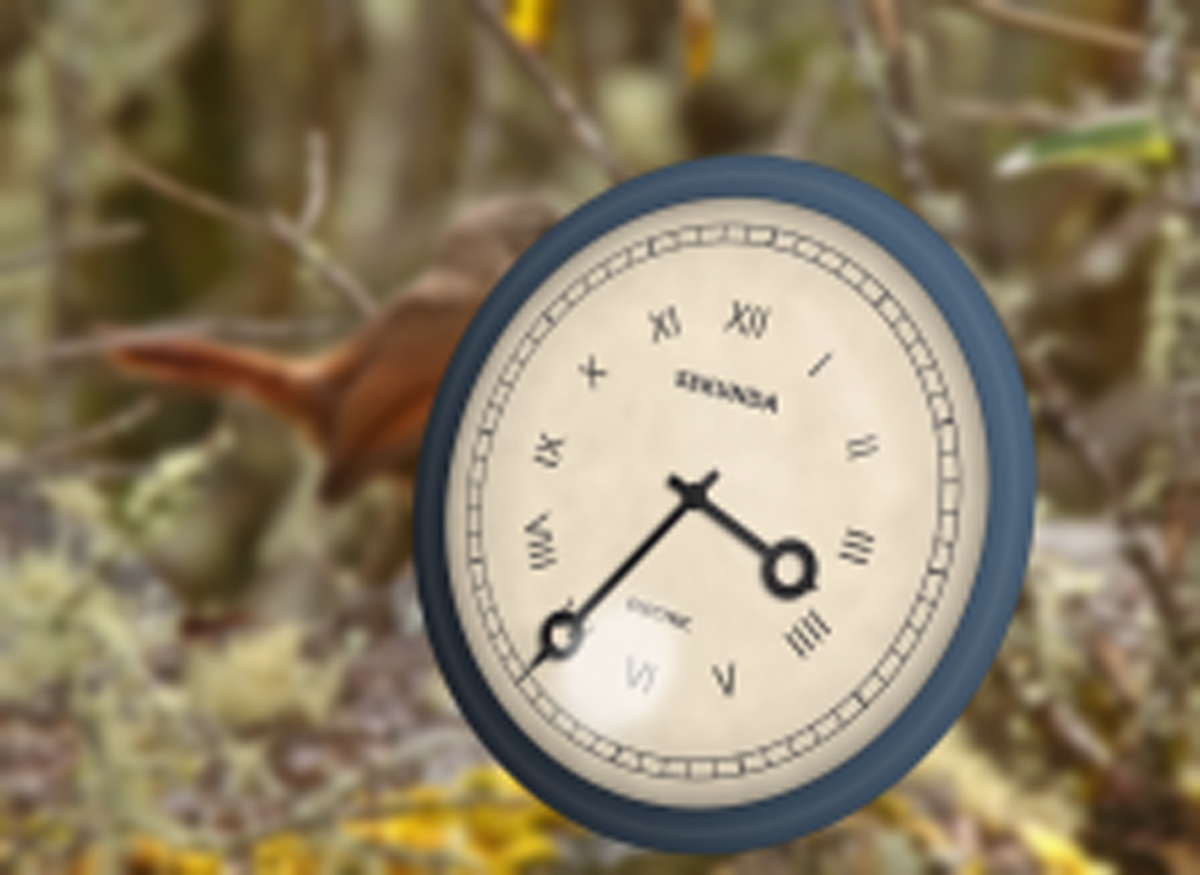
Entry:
**3:35**
